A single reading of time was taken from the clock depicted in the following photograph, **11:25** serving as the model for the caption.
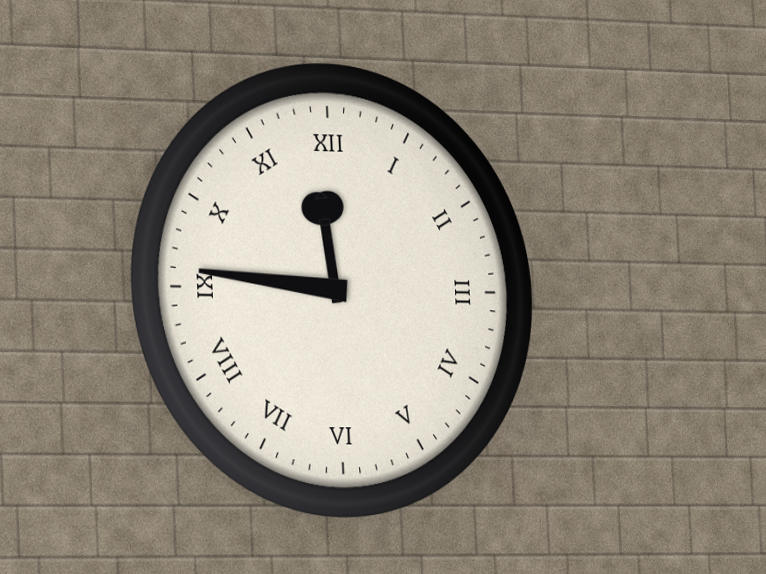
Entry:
**11:46**
